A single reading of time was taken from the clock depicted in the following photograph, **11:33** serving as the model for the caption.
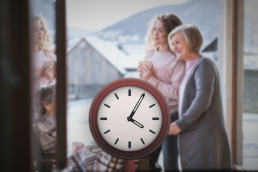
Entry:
**4:05**
